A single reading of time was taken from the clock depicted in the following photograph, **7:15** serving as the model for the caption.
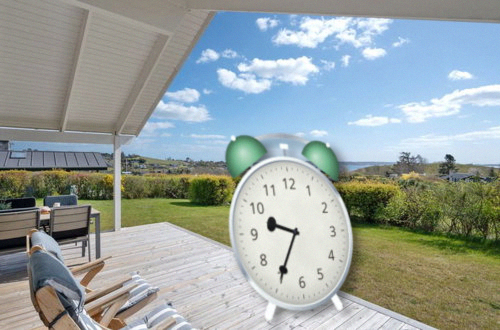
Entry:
**9:35**
